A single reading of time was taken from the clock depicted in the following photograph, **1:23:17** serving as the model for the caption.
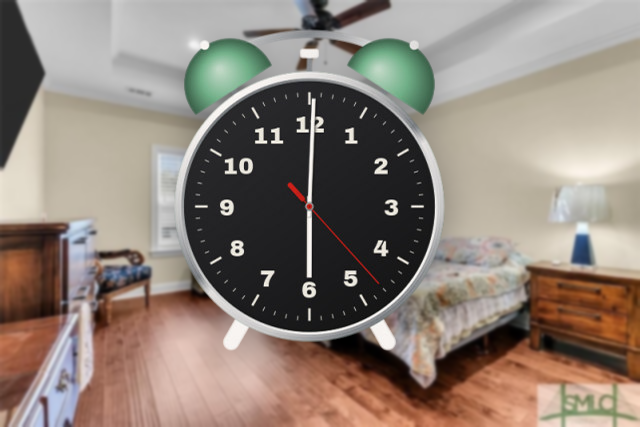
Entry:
**6:00:23**
